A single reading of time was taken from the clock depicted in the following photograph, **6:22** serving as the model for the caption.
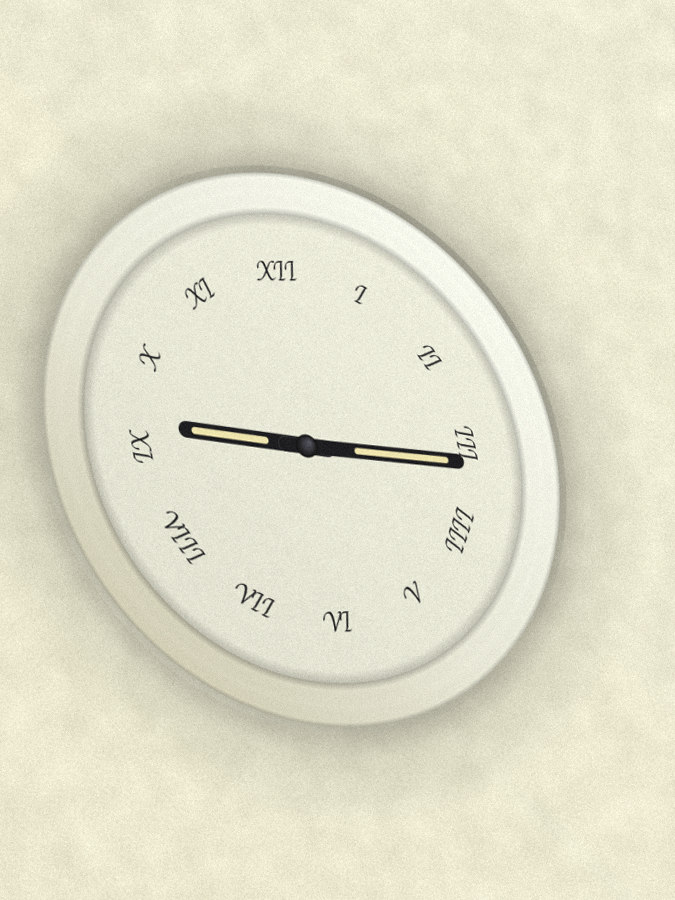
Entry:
**9:16**
